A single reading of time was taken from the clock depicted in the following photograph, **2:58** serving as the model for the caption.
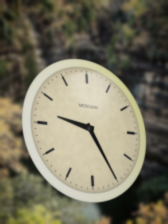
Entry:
**9:25**
